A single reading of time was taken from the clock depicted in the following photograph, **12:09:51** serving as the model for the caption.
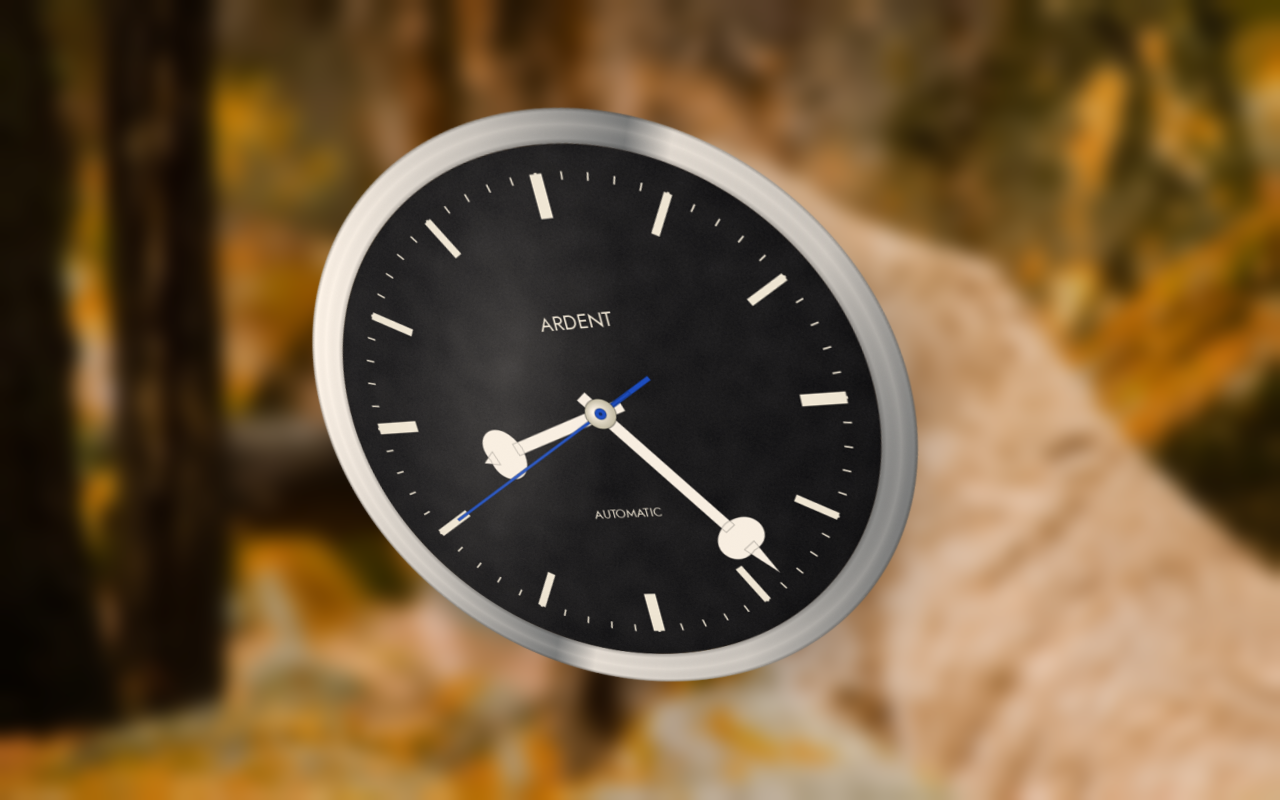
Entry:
**8:23:40**
